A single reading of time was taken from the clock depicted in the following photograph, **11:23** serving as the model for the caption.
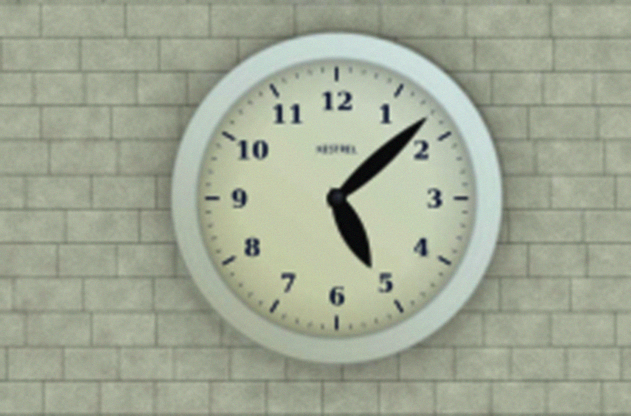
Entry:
**5:08**
